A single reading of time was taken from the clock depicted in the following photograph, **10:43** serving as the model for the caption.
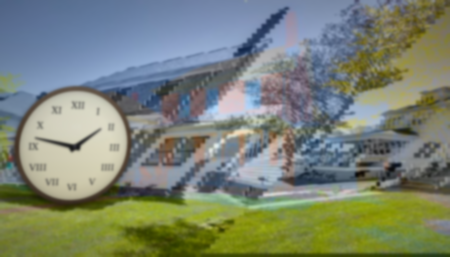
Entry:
**1:47**
